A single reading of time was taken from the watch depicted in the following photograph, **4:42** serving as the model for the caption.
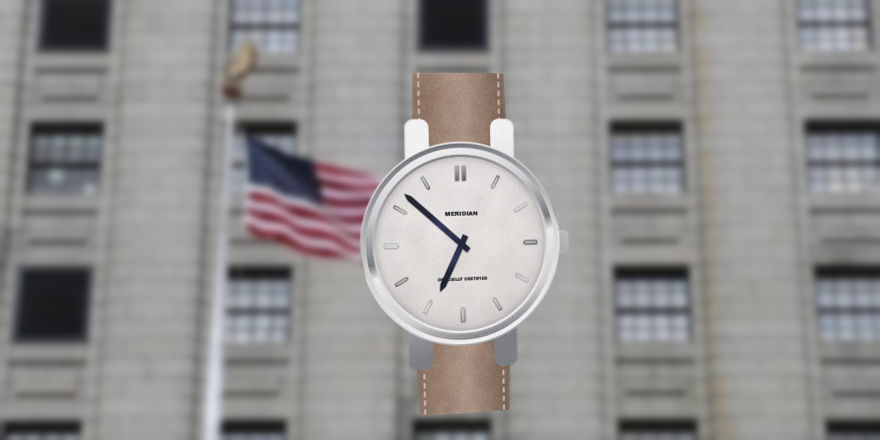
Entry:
**6:52**
